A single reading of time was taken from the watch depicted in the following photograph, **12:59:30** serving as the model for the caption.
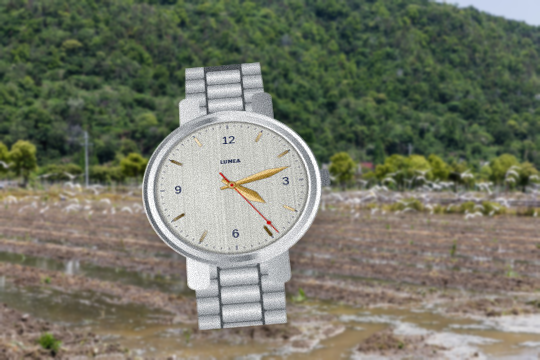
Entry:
**4:12:24**
